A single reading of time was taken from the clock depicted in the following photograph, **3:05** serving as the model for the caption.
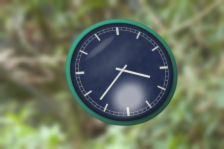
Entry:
**3:37**
